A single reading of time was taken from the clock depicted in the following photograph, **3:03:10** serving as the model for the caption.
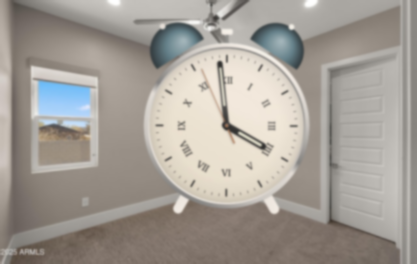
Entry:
**3:58:56**
